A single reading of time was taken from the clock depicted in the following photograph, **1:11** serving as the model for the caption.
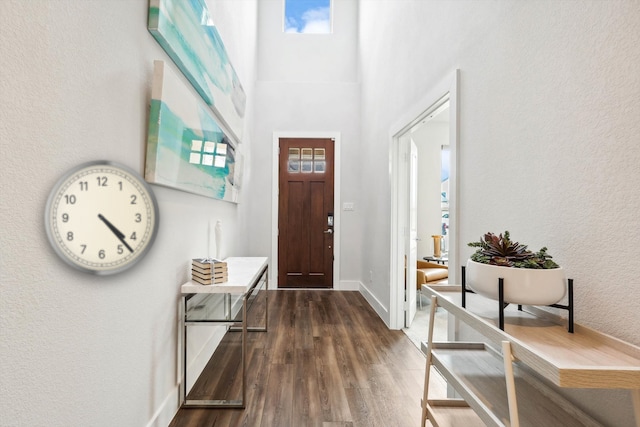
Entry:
**4:23**
